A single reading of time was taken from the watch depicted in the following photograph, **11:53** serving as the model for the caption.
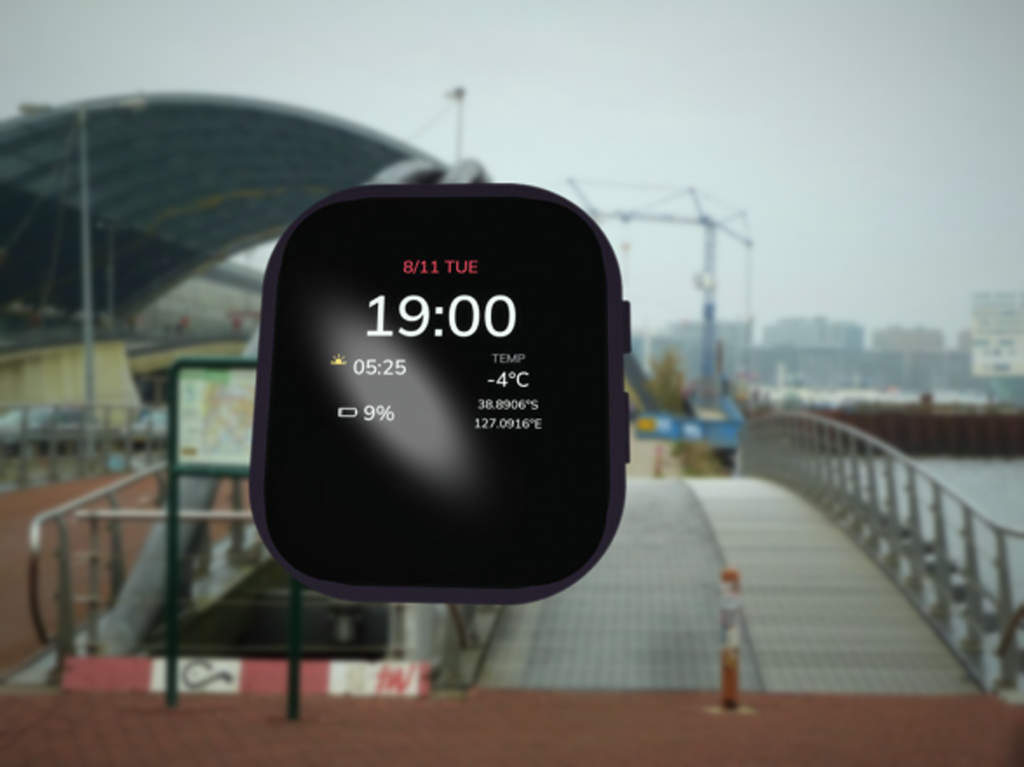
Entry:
**19:00**
